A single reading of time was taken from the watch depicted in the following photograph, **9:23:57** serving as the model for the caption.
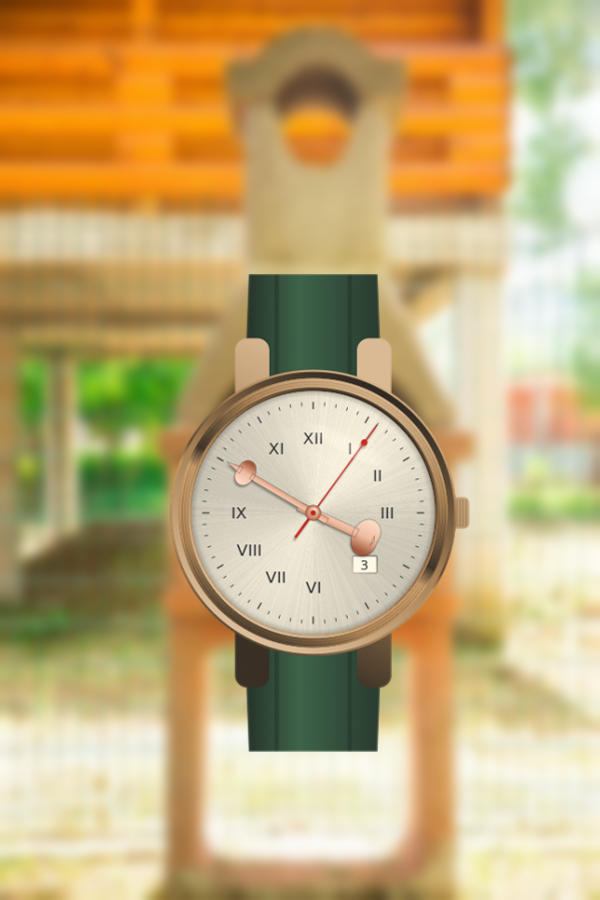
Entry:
**3:50:06**
